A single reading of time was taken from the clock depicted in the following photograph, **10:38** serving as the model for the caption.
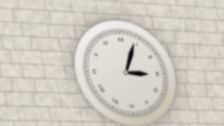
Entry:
**3:04**
